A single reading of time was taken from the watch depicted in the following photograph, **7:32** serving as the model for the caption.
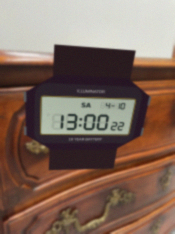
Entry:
**13:00**
